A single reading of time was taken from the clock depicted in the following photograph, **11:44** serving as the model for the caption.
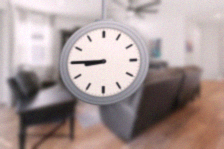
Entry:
**8:45**
